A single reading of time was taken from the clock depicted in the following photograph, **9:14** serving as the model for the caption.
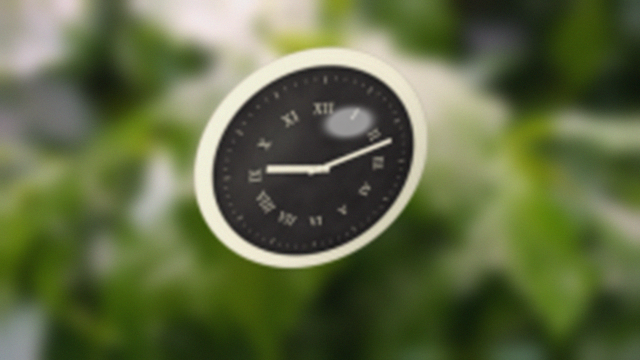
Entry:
**9:12**
